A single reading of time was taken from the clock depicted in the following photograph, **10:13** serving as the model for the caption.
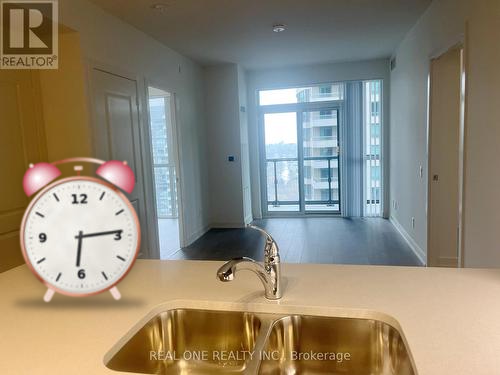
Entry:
**6:14**
